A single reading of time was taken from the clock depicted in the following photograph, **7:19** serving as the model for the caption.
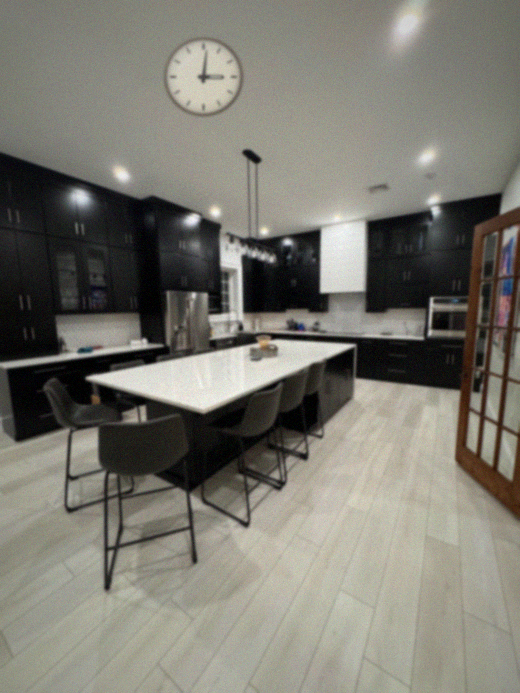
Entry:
**3:01**
